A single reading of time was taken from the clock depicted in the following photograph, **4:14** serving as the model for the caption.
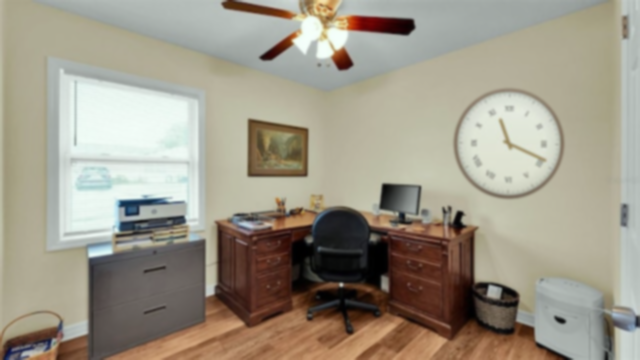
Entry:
**11:19**
